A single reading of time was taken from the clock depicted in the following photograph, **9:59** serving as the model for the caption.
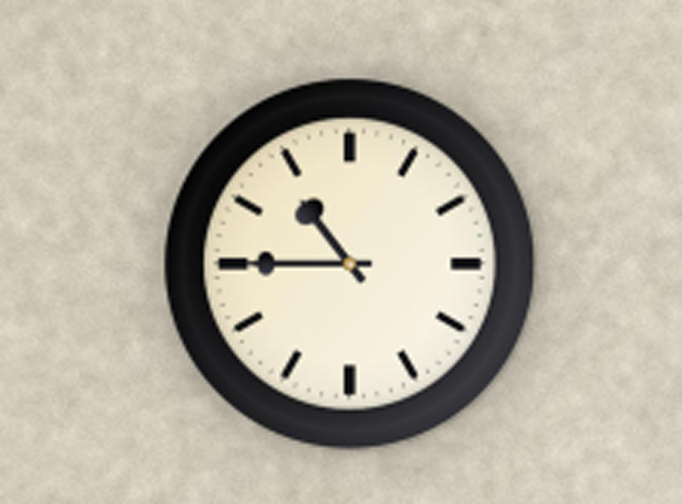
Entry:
**10:45**
